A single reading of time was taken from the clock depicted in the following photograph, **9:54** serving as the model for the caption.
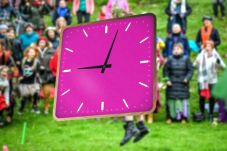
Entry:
**9:03**
